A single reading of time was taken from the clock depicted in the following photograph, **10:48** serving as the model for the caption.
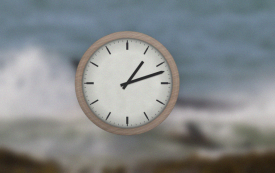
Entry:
**1:12**
